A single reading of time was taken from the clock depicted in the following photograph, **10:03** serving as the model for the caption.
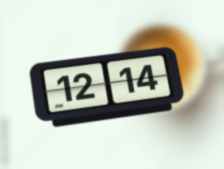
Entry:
**12:14**
